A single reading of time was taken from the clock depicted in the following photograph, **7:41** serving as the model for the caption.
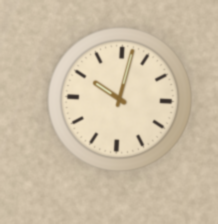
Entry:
**10:02**
